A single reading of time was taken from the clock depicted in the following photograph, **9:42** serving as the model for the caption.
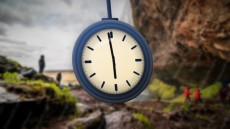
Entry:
**5:59**
